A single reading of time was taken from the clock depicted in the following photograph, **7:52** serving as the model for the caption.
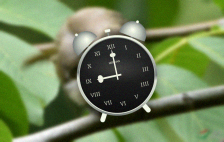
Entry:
**9:00**
